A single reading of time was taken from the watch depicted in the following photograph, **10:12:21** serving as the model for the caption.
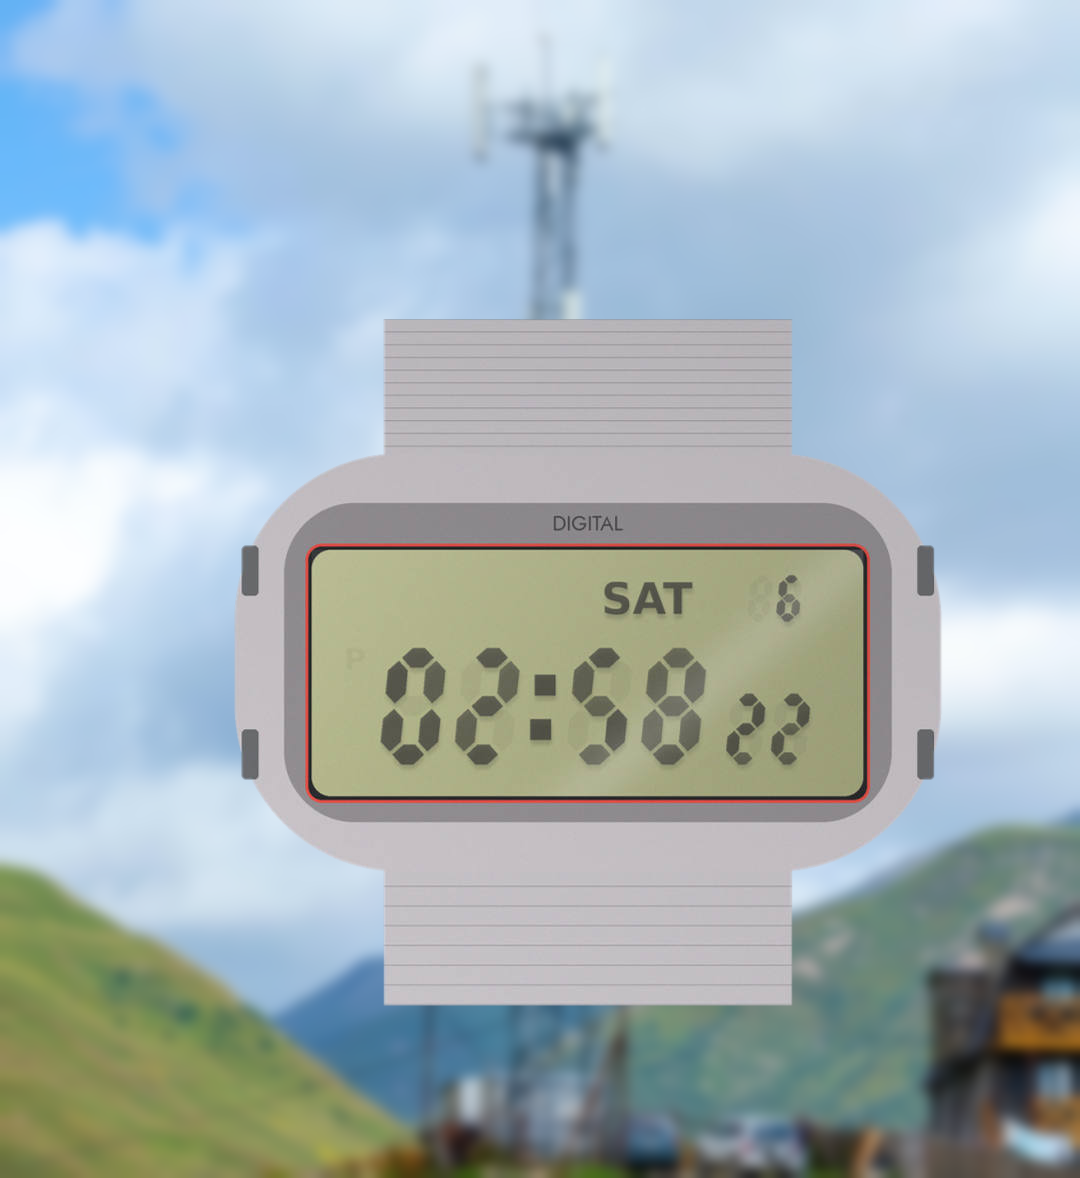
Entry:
**2:58:22**
